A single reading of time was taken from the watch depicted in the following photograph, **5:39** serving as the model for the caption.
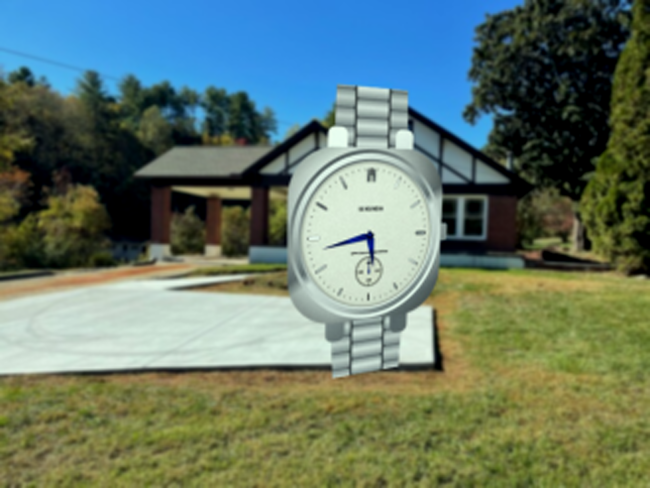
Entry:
**5:43**
